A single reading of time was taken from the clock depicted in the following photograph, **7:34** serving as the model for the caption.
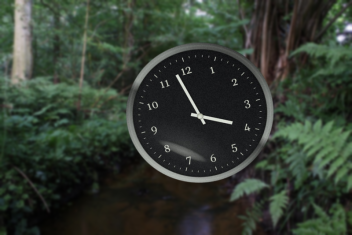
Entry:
**3:58**
